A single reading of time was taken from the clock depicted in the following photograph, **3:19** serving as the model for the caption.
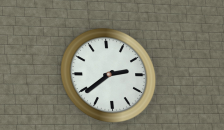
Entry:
**2:39**
